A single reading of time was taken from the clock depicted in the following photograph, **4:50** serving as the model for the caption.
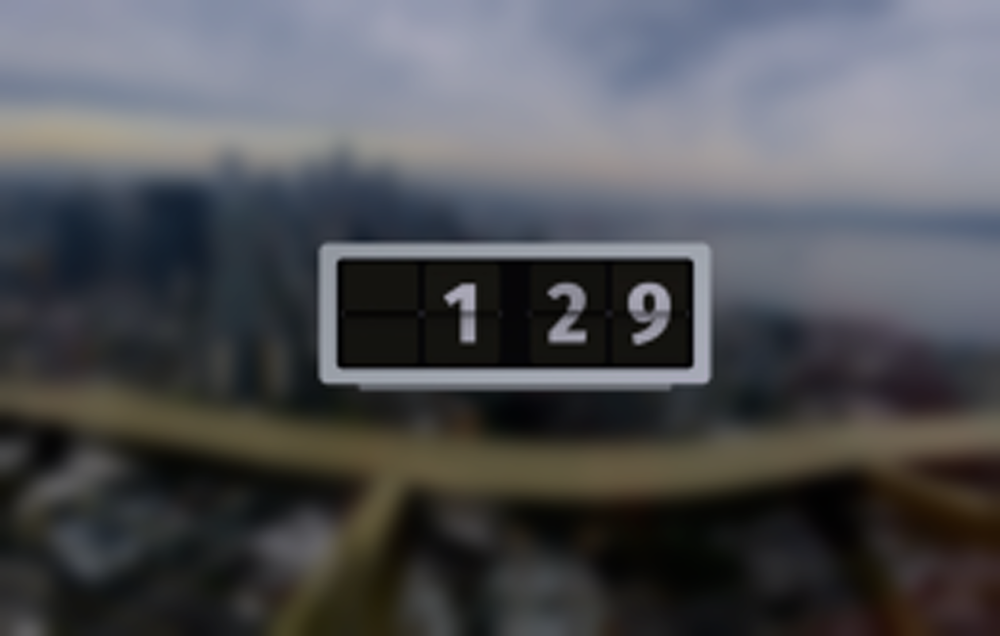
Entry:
**1:29**
